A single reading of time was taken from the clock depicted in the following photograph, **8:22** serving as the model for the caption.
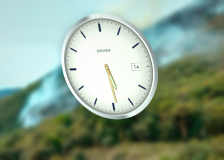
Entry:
**5:29**
